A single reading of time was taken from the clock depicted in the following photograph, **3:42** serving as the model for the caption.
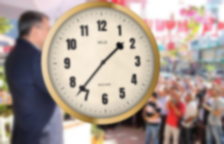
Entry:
**1:37**
